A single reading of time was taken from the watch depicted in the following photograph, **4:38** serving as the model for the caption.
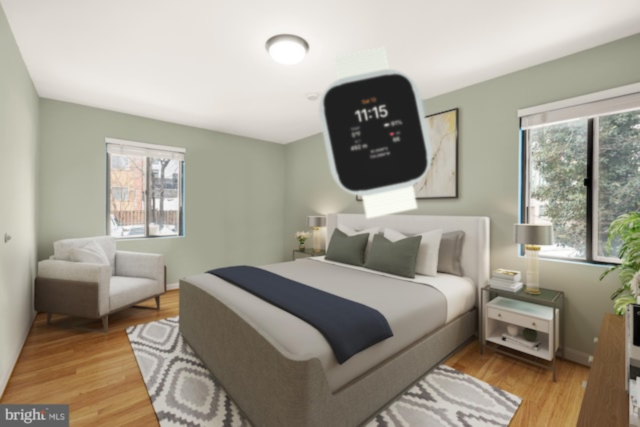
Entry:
**11:15**
